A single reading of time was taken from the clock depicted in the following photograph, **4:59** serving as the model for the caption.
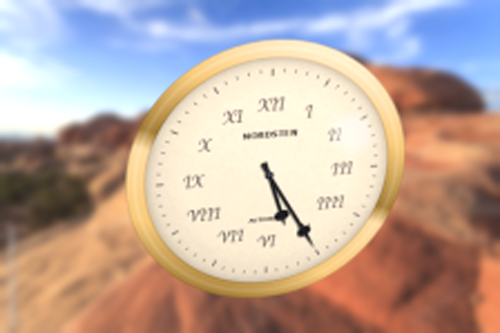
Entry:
**5:25**
